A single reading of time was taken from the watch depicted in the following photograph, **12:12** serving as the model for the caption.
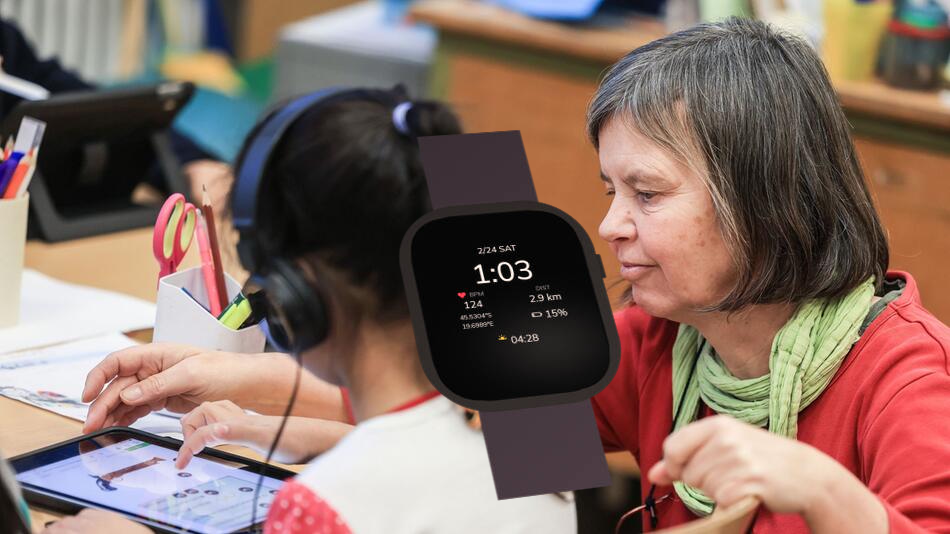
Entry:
**1:03**
